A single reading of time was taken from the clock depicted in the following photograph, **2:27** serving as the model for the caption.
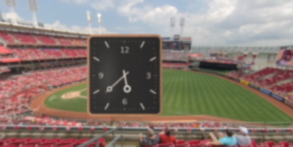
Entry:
**5:38**
